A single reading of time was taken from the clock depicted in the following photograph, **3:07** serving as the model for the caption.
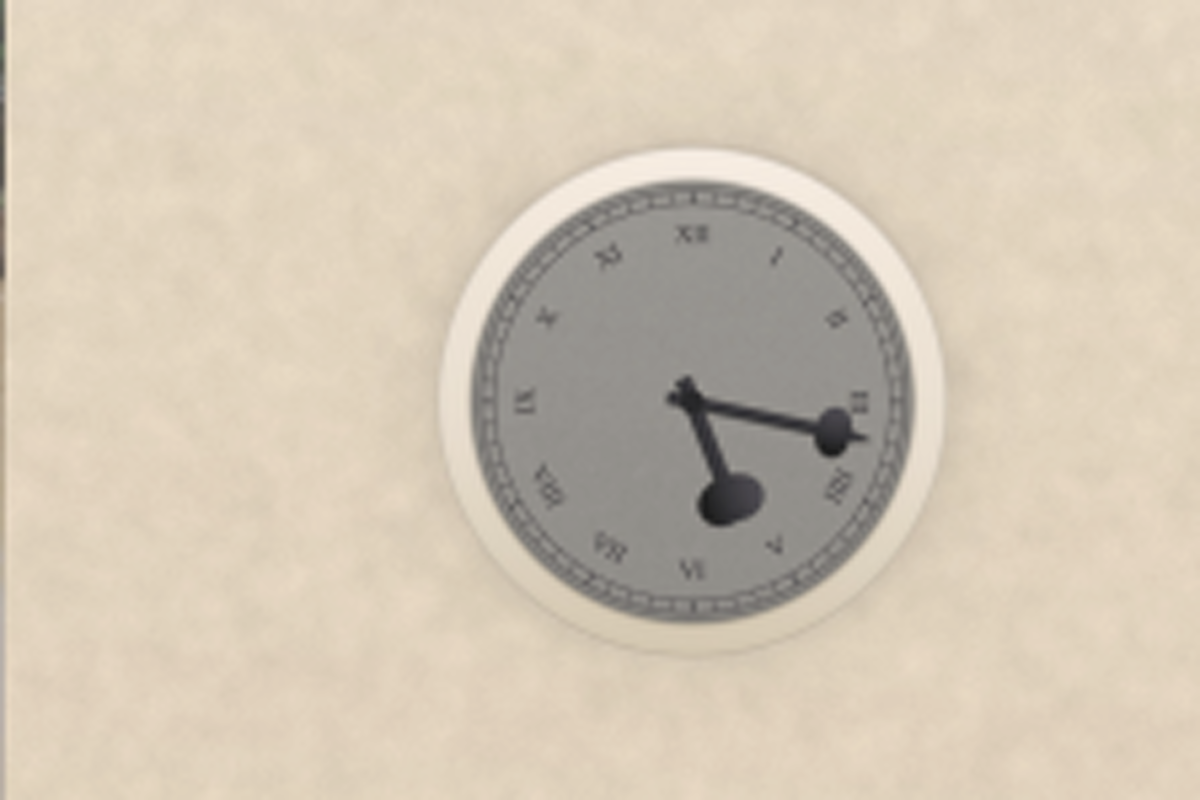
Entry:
**5:17**
